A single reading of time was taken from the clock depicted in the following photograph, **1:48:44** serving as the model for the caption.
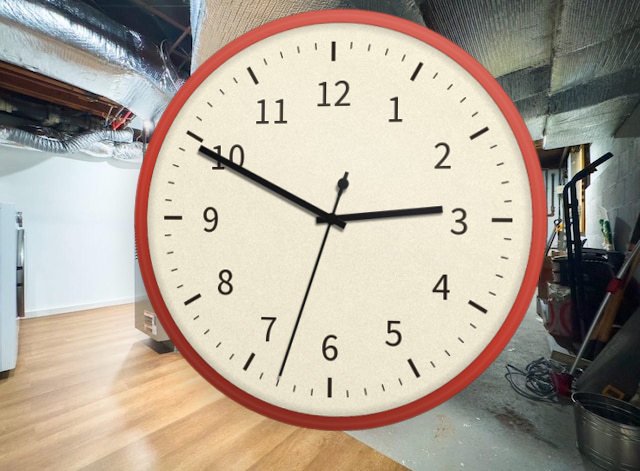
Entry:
**2:49:33**
